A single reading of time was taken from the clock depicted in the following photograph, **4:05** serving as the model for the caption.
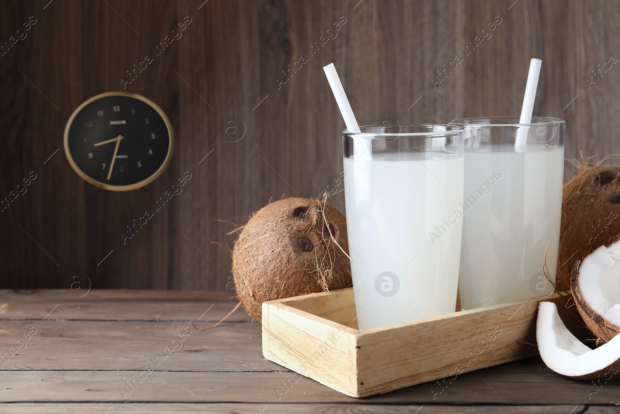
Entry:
**8:33**
